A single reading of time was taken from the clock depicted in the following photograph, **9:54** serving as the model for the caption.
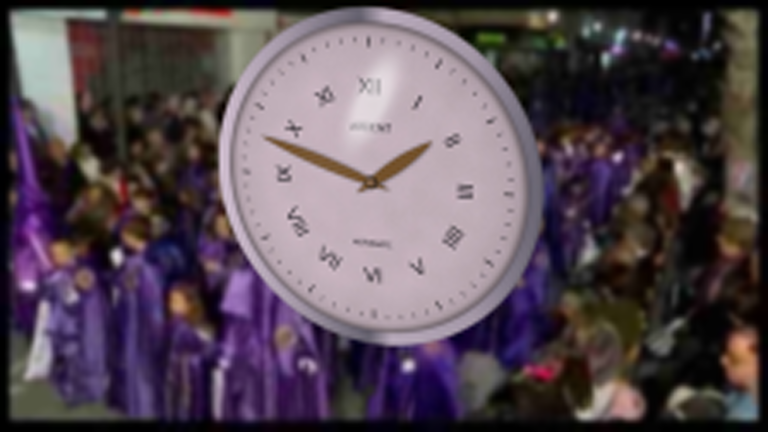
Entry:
**1:48**
